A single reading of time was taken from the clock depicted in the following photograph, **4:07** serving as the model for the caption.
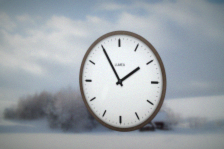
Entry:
**1:55**
